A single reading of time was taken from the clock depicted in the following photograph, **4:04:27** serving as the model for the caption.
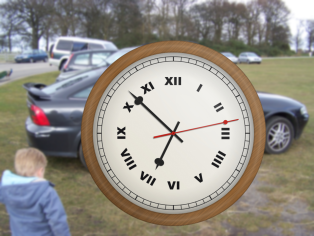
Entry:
**6:52:13**
